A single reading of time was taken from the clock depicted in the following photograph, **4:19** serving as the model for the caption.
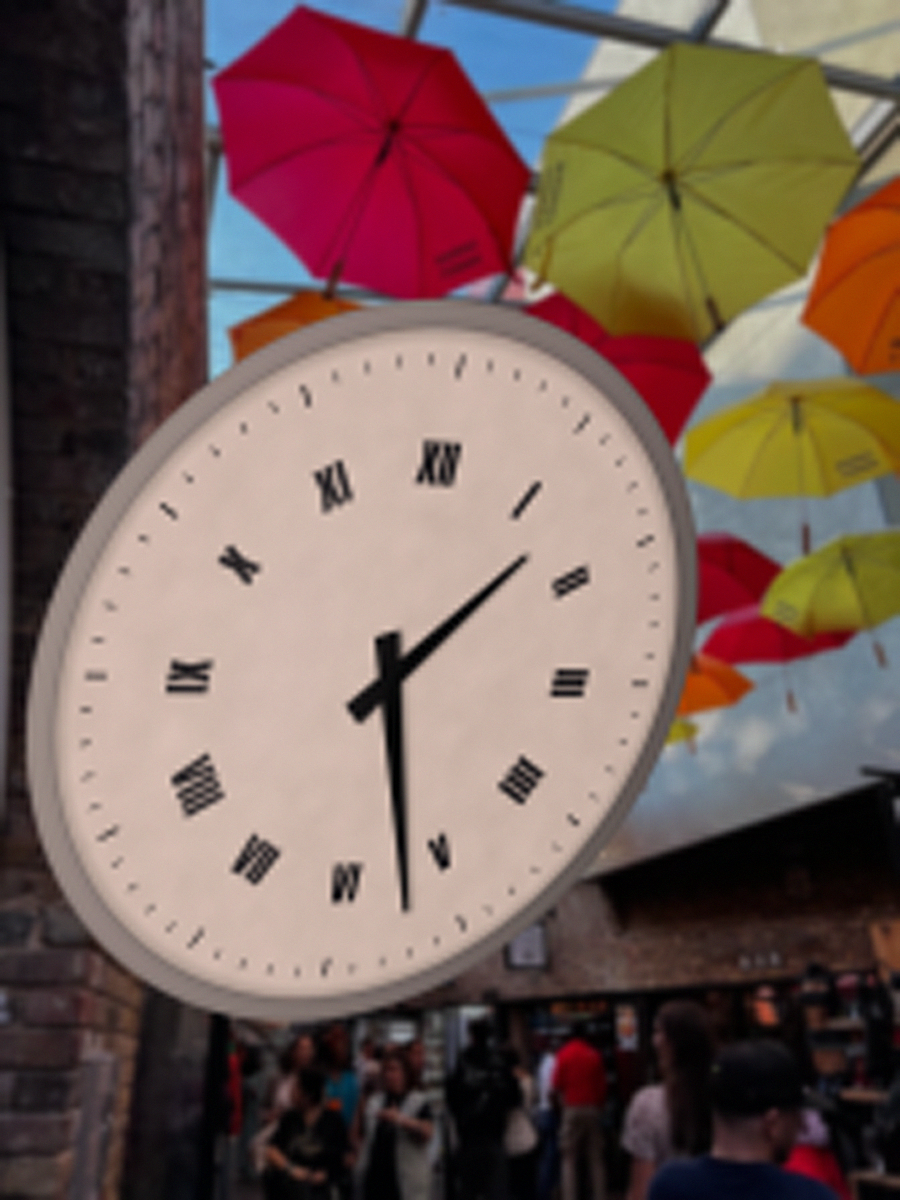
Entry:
**1:27**
